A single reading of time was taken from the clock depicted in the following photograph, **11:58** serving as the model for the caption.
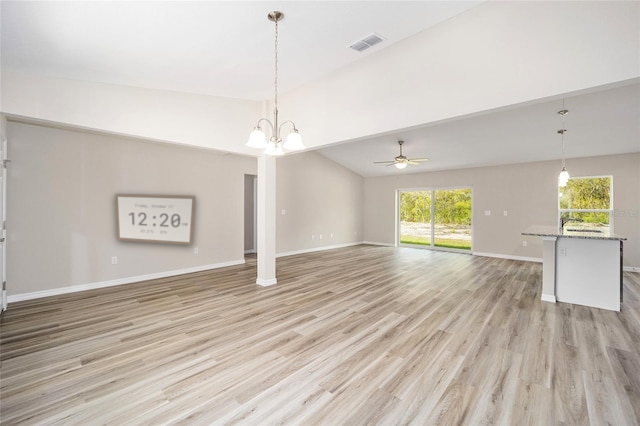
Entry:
**12:20**
